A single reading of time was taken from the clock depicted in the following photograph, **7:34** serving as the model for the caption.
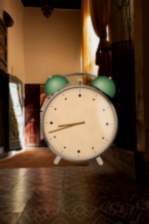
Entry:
**8:42**
